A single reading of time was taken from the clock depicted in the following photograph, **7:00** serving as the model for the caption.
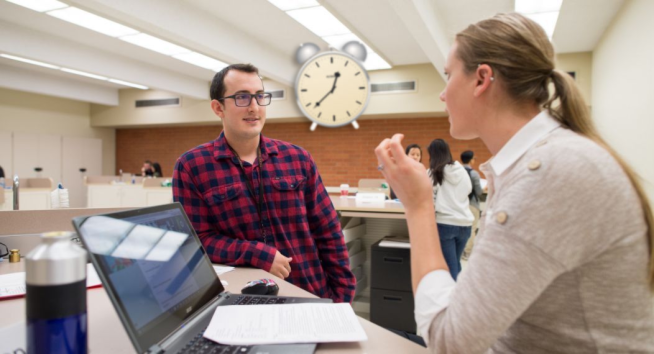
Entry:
**12:38**
